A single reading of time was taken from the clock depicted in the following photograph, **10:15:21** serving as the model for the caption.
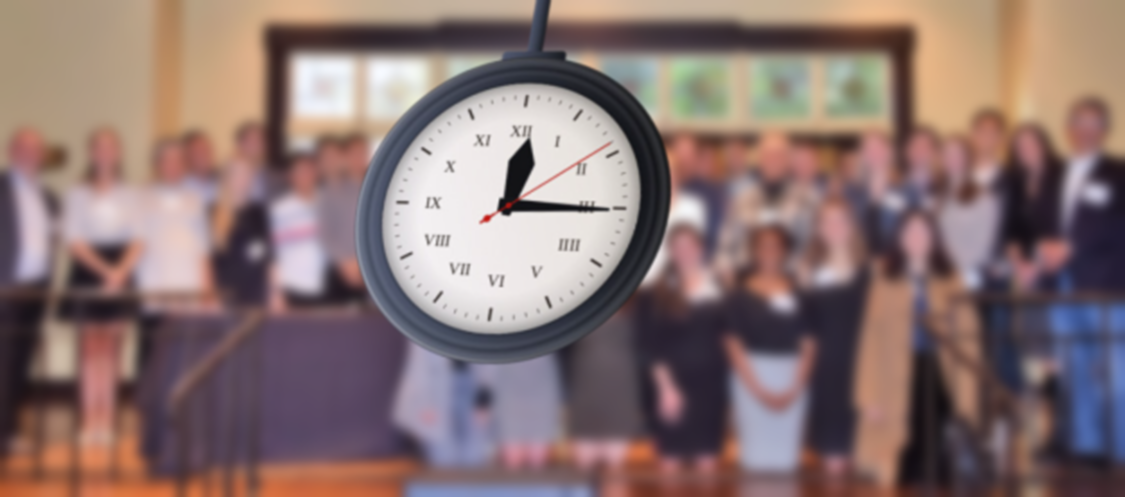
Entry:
**12:15:09**
